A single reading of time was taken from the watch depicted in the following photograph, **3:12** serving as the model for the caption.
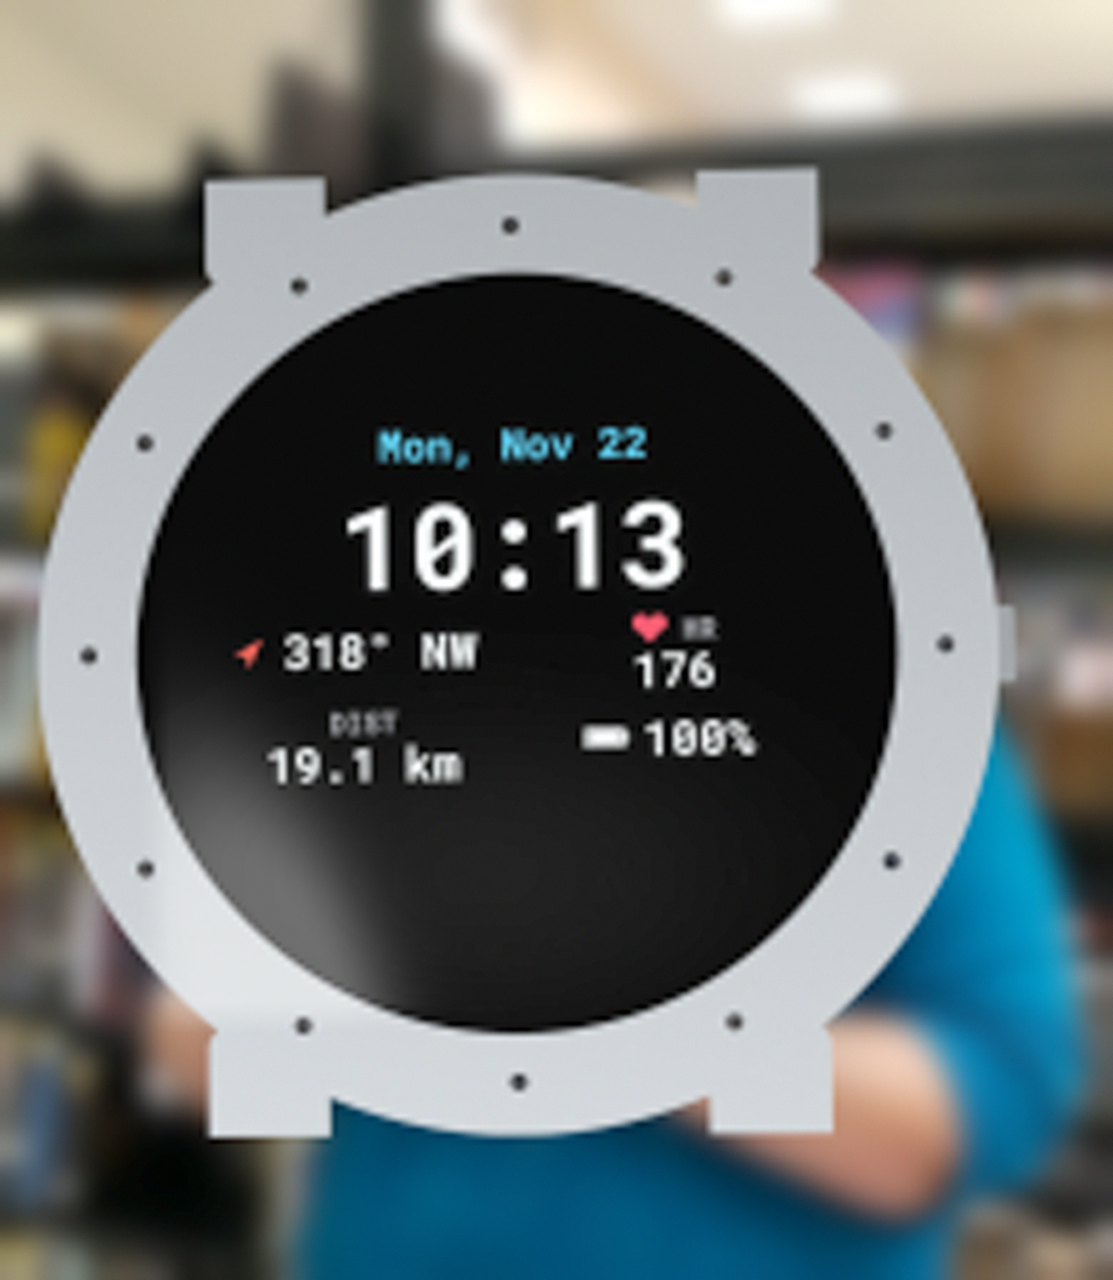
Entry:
**10:13**
